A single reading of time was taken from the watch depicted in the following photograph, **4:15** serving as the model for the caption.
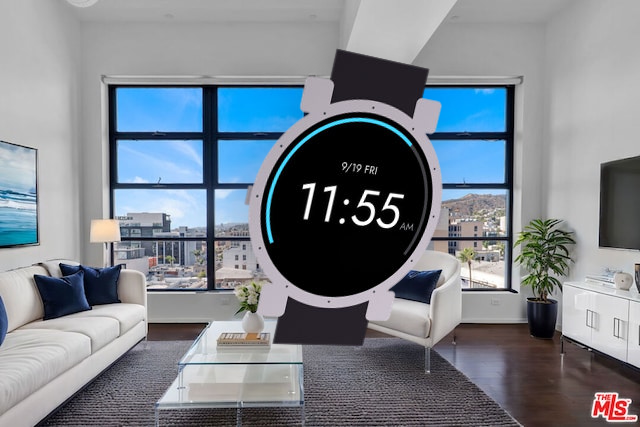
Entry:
**11:55**
